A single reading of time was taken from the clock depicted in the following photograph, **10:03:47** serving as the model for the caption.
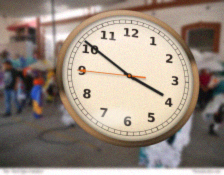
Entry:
**3:50:45**
